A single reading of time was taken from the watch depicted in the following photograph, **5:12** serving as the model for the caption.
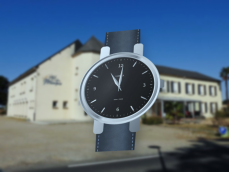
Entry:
**11:01**
